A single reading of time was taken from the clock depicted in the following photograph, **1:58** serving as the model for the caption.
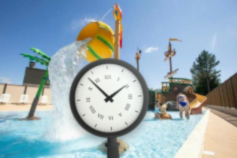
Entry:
**1:53**
